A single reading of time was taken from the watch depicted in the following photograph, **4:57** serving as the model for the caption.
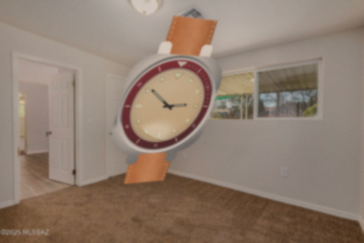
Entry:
**2:51**
